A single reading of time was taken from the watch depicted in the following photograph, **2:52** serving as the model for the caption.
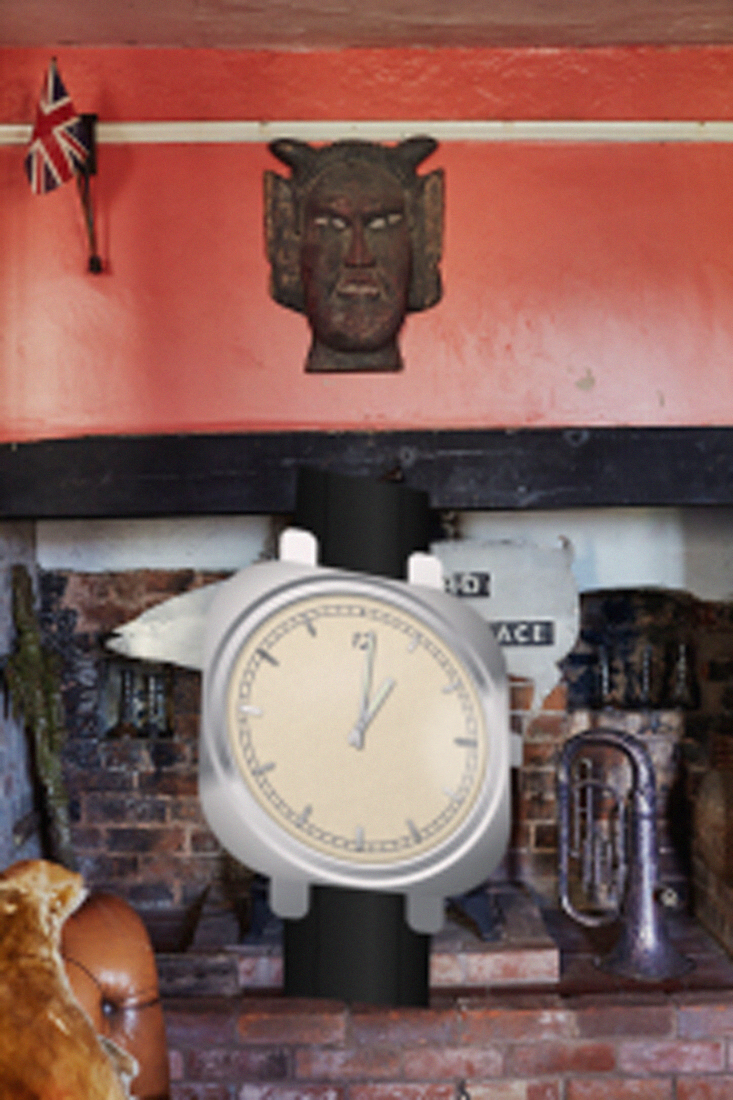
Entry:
**1:01**
